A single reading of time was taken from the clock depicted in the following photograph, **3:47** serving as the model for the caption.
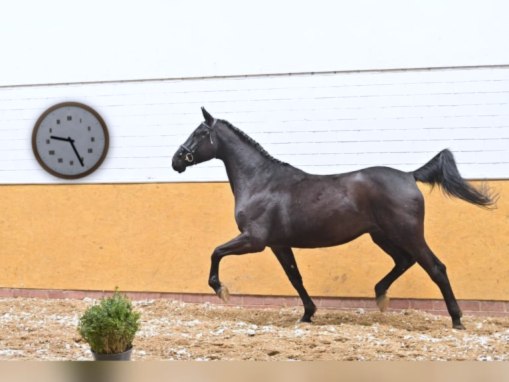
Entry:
**9:26**
